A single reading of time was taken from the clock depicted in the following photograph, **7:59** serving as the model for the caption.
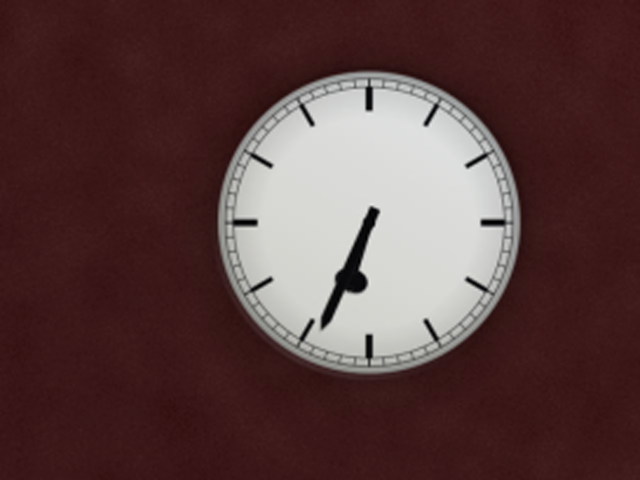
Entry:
**6:34**
